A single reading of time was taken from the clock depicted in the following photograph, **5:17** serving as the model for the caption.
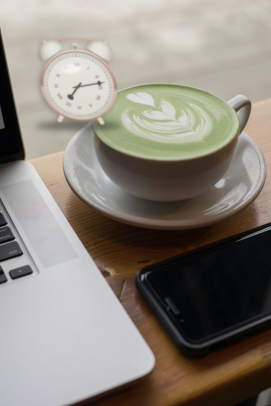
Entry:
**7:13**
